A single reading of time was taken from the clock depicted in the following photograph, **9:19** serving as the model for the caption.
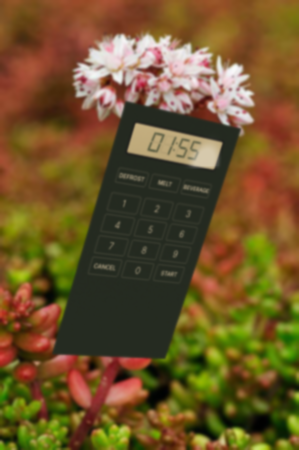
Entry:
**1:55**
